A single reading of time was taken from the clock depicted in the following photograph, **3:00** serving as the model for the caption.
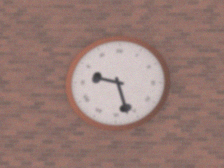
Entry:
**9:27**
